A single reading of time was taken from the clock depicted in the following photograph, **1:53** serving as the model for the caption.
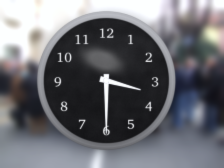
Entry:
**3:30**
